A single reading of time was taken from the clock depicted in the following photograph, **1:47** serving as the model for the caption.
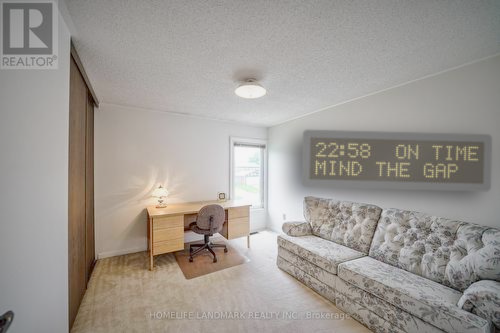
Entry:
**22:58**
